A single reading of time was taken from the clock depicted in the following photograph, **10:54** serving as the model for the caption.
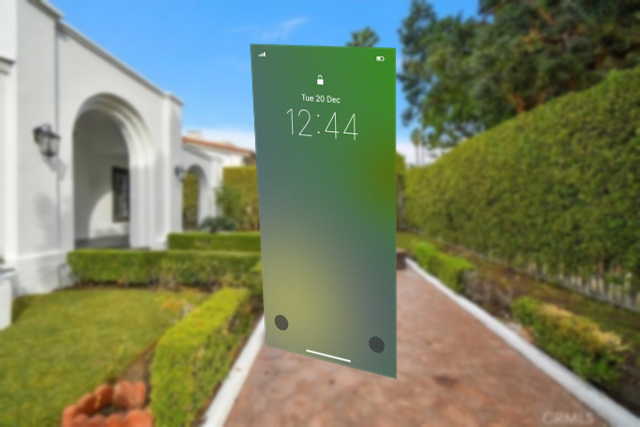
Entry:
**12:44**
